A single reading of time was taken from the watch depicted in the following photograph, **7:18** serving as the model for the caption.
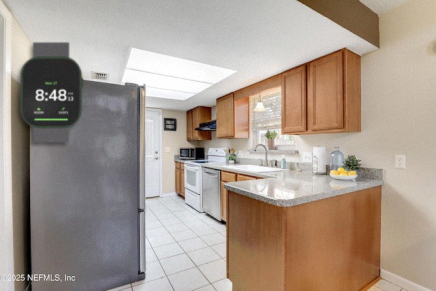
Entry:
**8:48**
